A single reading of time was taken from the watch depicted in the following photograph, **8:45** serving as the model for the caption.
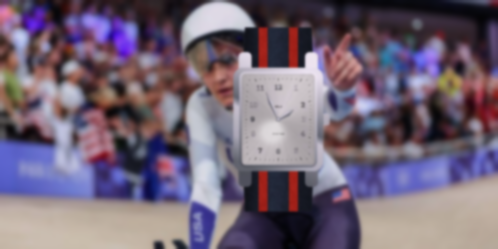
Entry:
**1:56**
